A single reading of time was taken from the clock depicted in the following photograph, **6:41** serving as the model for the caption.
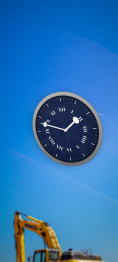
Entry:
**1:48**
